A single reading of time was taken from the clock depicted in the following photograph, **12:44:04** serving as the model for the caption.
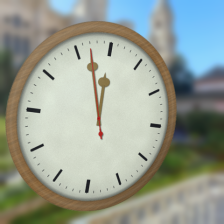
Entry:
**11:56:57**
